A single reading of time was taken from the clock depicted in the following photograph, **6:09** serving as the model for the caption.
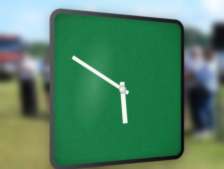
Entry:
**5:50**
